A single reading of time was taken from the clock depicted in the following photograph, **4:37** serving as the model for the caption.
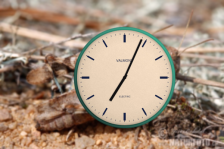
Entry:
**7:04**
